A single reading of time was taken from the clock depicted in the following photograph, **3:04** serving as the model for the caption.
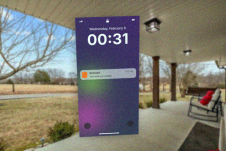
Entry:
**0:31**
